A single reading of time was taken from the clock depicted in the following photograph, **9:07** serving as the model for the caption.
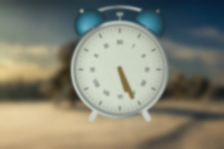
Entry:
**5:26**
